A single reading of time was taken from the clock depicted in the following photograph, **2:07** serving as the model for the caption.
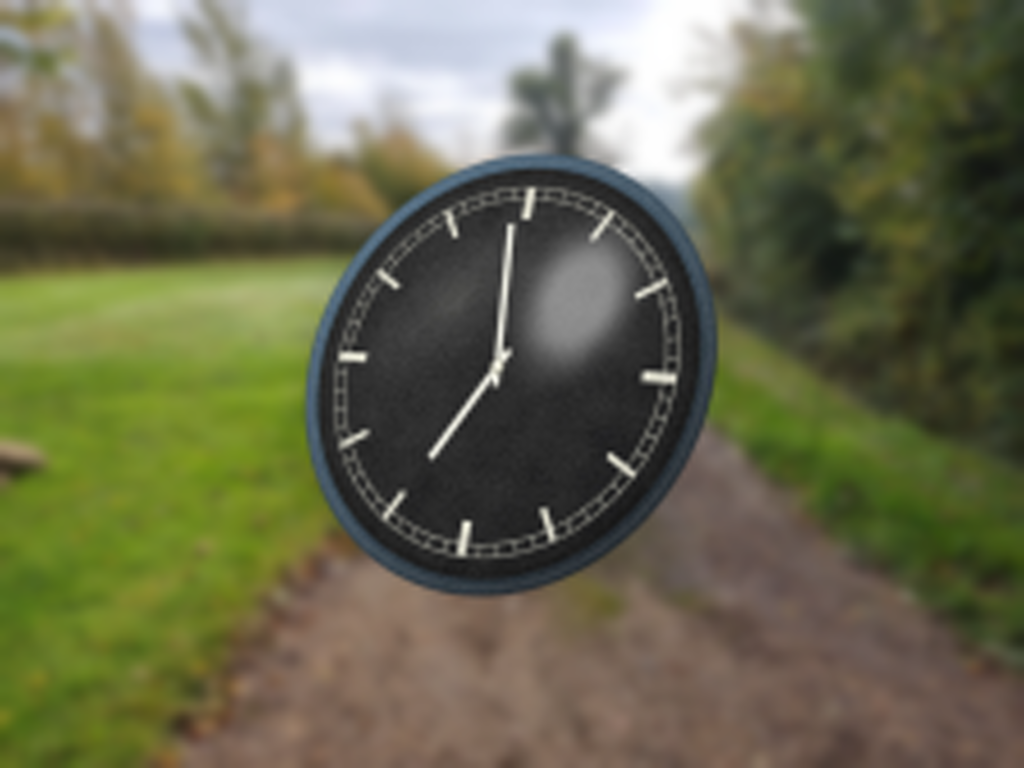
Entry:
**6:59**
